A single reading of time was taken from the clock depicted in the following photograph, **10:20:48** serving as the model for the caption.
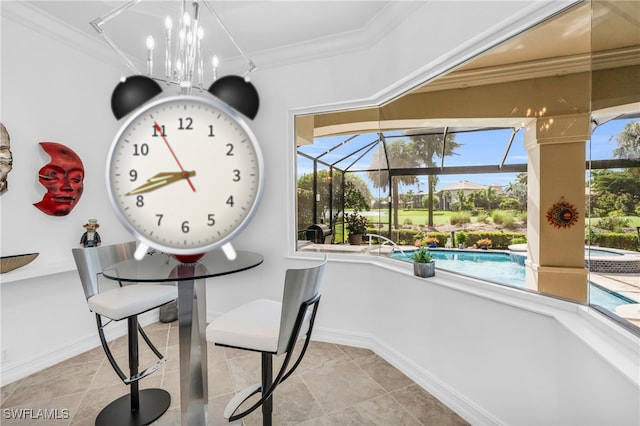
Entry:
**8:41:55**
